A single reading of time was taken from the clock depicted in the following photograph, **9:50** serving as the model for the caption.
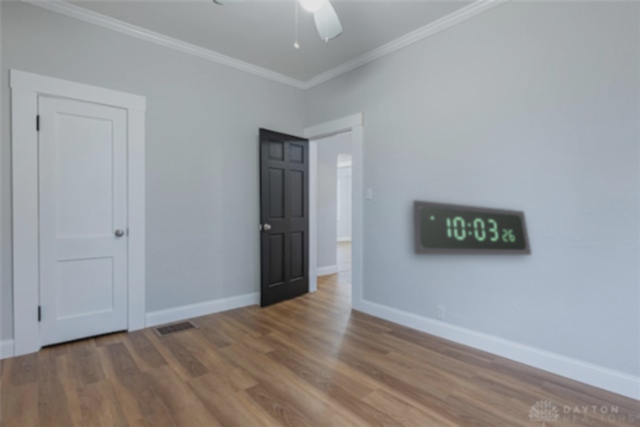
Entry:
**10:03**
